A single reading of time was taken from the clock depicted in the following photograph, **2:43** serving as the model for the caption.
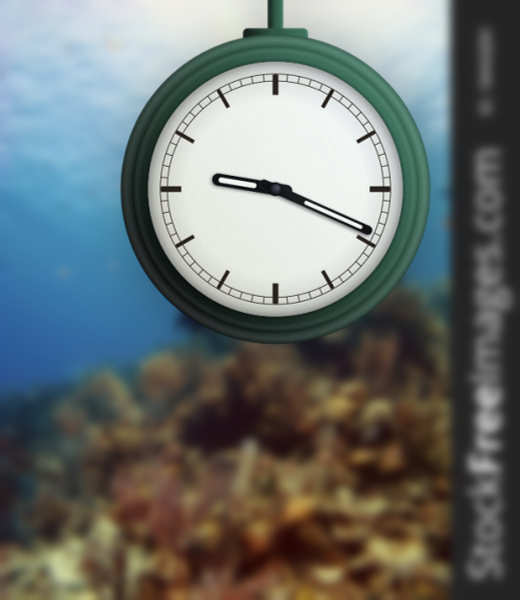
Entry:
**9:19**
